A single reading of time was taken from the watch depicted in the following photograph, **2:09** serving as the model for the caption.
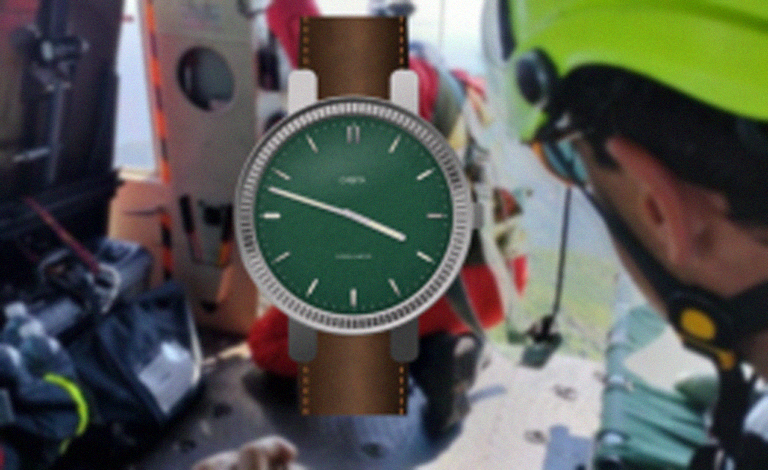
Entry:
**3:48**
